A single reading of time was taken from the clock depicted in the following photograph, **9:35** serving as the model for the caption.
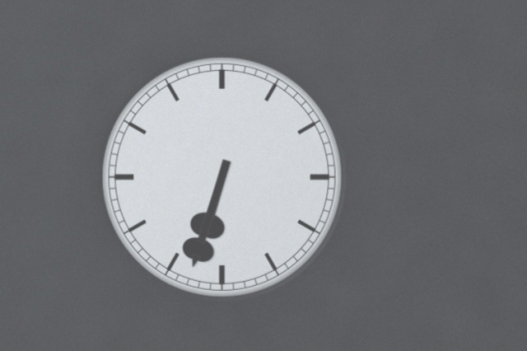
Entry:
**6:33**
